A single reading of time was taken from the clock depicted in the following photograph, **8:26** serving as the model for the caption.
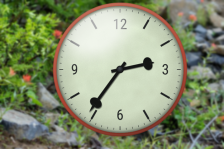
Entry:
**2:36**
